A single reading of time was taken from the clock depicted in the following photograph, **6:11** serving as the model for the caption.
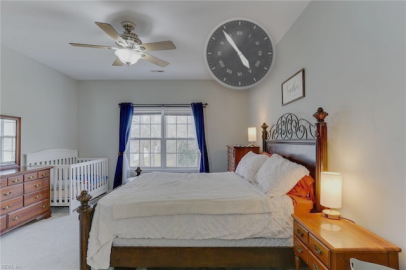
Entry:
**4:54**
